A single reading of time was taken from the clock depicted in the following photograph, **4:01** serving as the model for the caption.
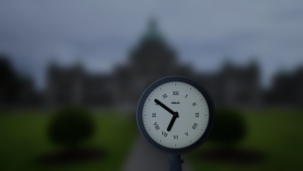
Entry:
**6:51**
